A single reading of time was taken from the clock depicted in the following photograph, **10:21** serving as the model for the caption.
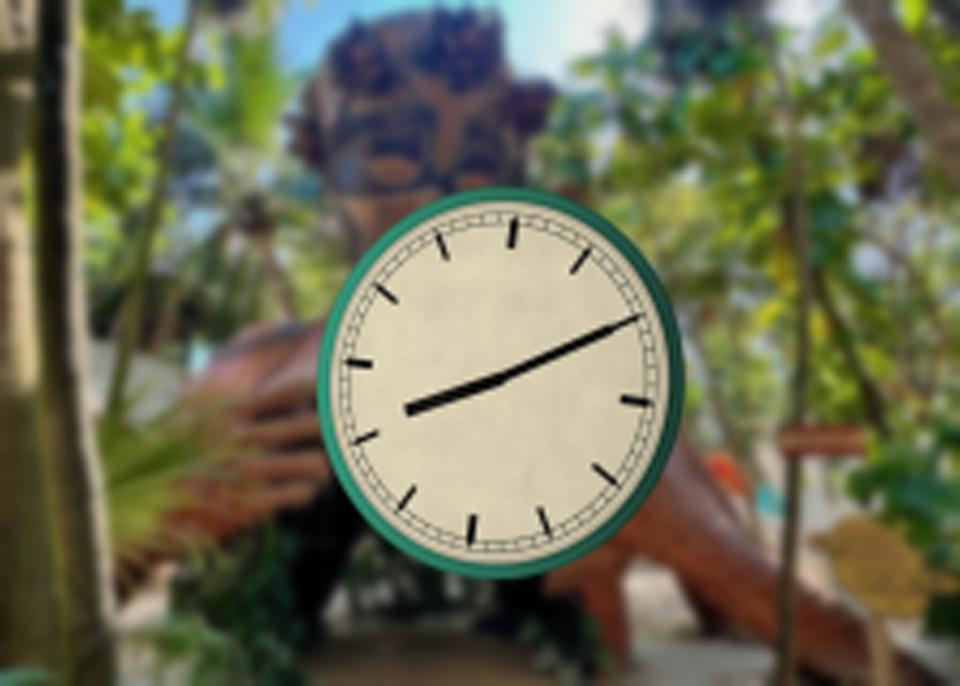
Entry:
**8:10**
